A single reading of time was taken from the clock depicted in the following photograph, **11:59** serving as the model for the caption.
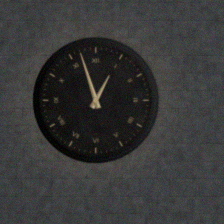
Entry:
**12:57**
